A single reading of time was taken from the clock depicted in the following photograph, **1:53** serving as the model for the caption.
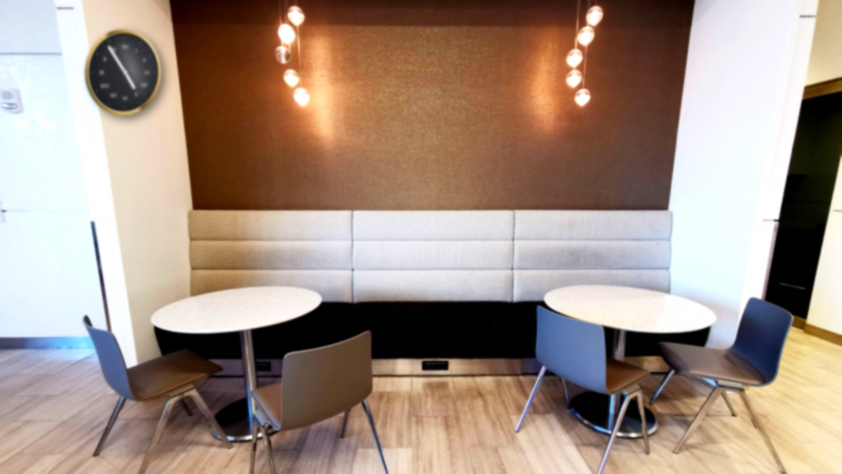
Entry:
**4:54**
